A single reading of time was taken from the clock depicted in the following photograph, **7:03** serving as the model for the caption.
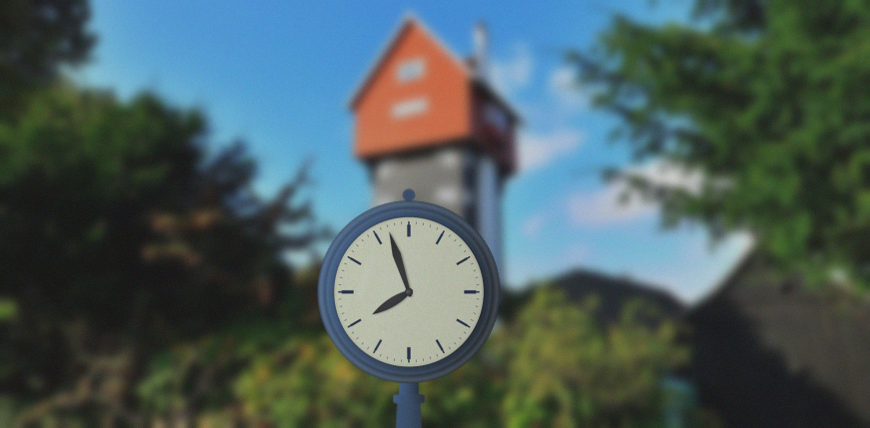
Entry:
**7:57**
